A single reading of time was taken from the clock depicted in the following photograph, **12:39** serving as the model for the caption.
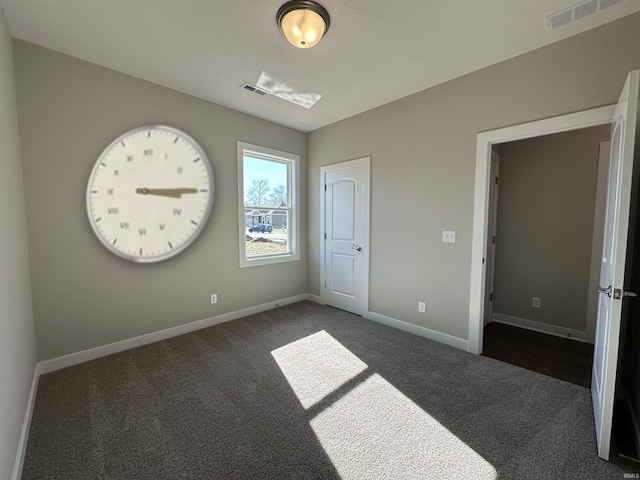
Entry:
**3:15**
